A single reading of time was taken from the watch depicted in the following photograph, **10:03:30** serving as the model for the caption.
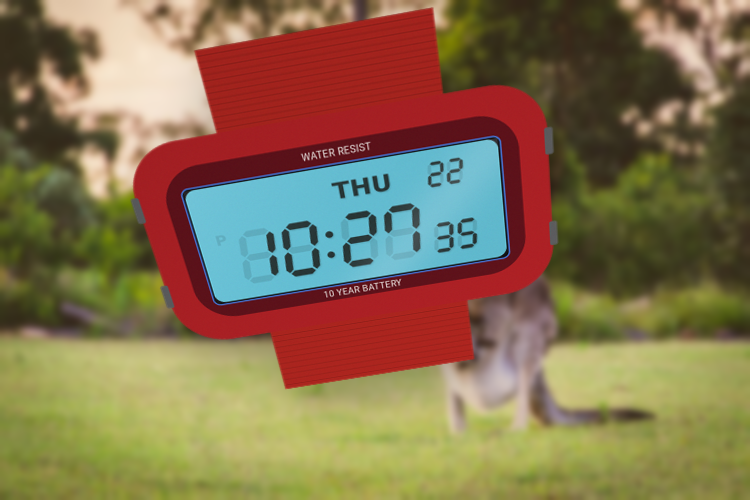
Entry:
**10:27:35**
